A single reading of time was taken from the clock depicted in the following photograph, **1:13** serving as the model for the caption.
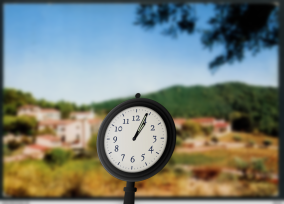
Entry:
**1:04**
